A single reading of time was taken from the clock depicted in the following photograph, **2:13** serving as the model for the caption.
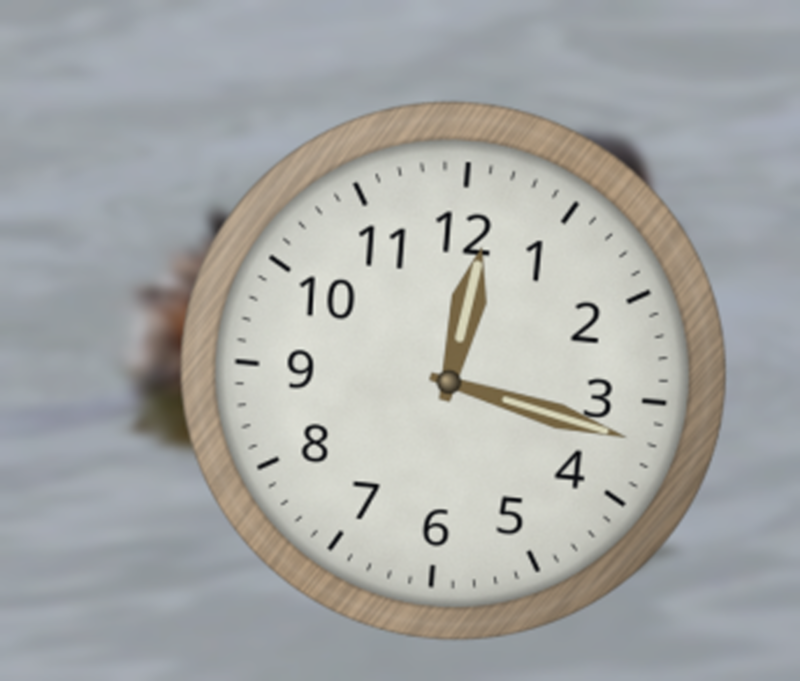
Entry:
**12:17**
